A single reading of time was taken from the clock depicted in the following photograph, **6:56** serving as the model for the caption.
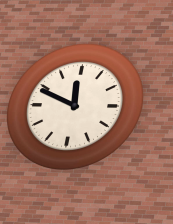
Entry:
**11:49**
